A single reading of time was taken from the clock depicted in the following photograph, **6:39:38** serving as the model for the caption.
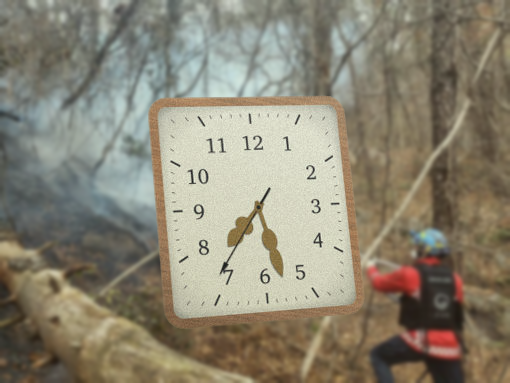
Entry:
**7:27:36**
